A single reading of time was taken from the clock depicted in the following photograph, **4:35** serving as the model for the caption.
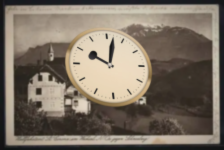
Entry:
**10:02**
